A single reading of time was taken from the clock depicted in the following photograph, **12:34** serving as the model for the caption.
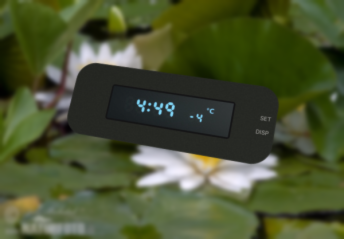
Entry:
**4:49**
